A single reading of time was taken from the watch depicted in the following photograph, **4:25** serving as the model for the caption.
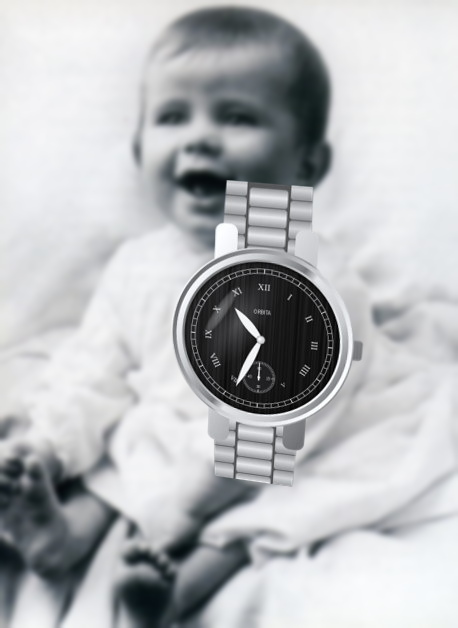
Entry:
**10:34**
